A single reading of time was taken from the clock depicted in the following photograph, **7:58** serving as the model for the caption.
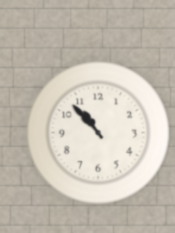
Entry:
**10:53**
